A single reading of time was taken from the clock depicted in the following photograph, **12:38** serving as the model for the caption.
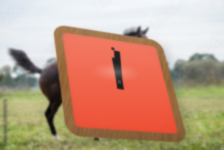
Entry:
**12:01**
